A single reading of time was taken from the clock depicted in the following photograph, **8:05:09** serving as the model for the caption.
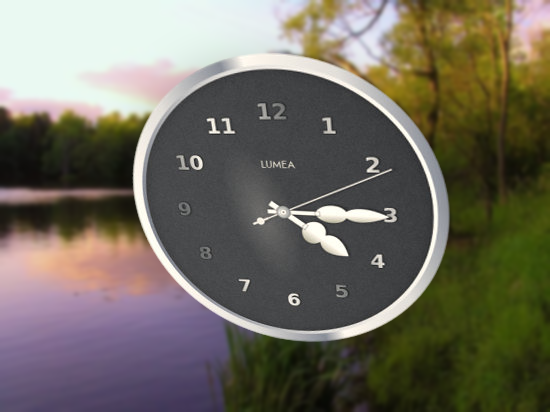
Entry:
**4:15:11**
